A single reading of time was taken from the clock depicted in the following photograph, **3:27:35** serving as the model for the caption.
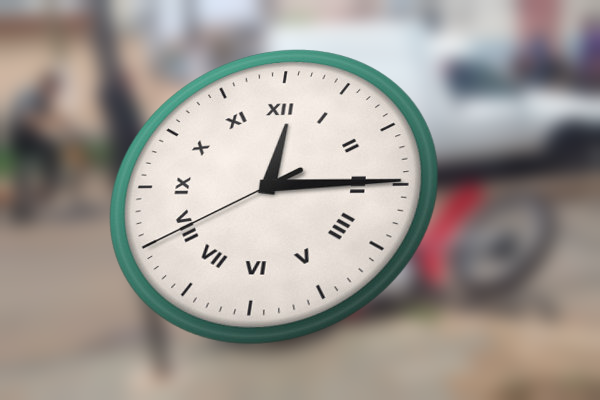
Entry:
**12:14:40**
